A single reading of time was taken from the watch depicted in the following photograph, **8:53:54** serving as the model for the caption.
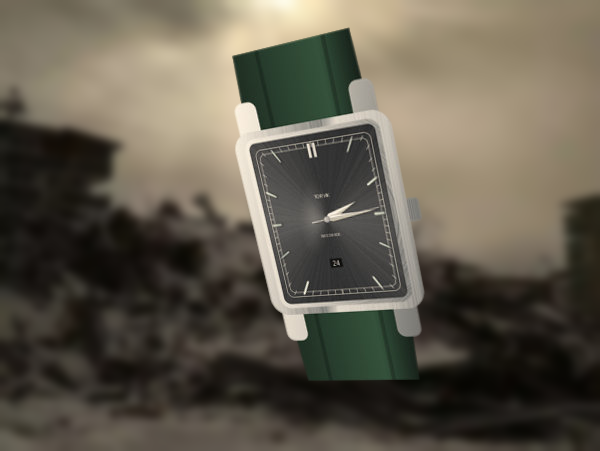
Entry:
**2:14:14**
